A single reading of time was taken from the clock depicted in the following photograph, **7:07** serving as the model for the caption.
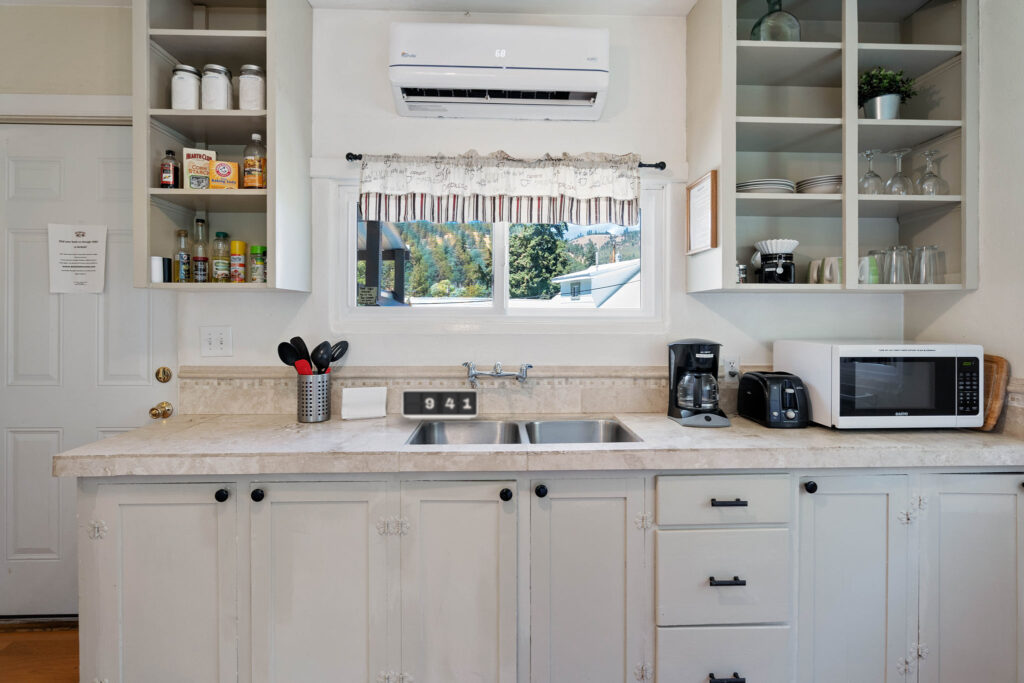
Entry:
**9:41**
